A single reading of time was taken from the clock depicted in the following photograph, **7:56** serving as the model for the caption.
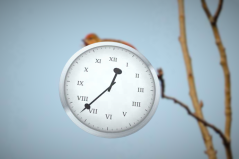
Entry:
**12:37**
